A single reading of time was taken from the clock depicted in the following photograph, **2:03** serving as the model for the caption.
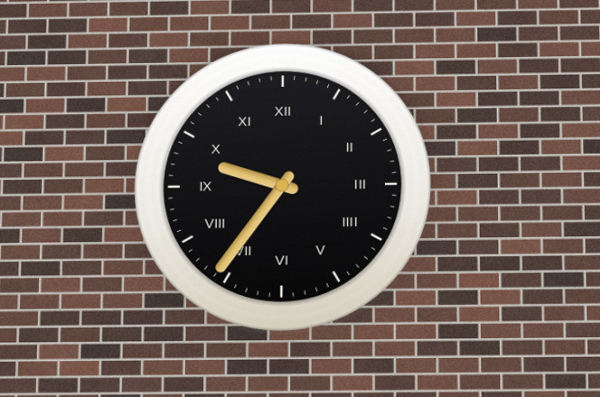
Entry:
**9:36**
